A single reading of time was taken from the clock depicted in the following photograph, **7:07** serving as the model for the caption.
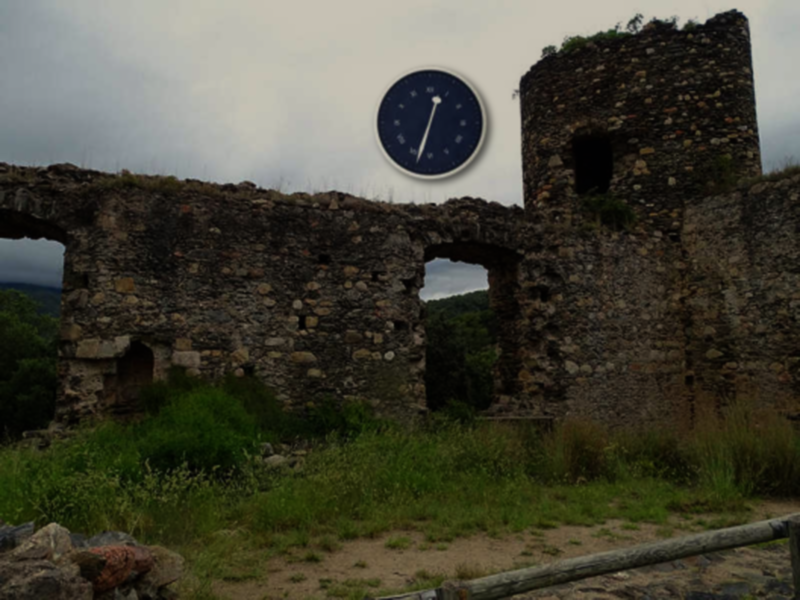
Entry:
**12:33**
